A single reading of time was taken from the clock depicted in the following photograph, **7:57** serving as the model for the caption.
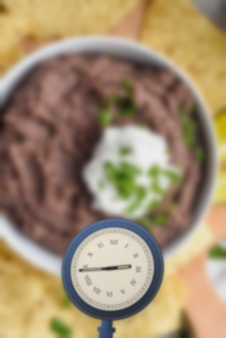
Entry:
**2:44**
